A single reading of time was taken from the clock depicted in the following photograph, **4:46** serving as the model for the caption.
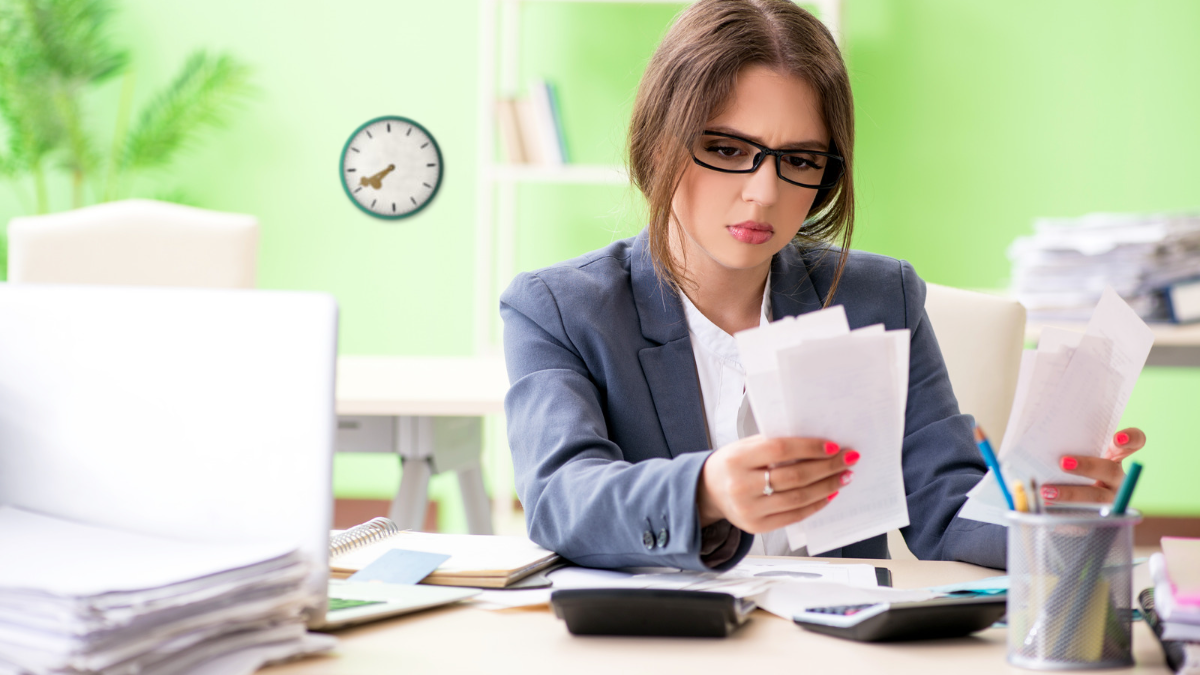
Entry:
**7:41**
